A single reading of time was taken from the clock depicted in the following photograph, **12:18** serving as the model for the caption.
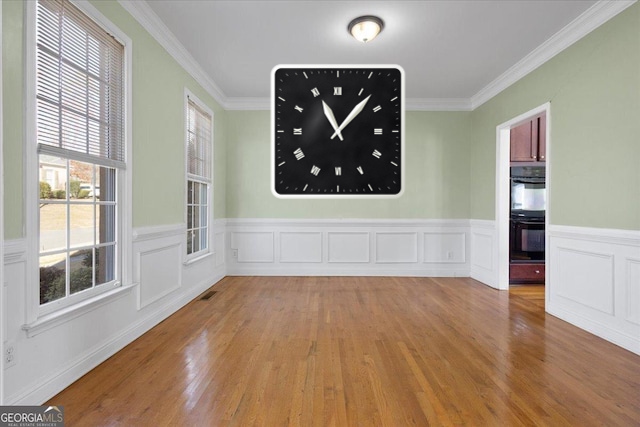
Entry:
**11:07**
